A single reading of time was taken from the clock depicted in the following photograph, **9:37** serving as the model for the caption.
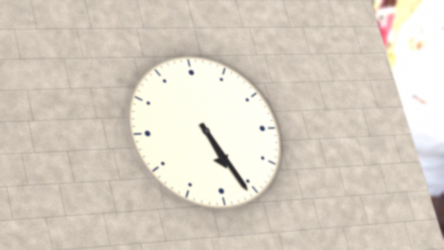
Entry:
**5:26**
